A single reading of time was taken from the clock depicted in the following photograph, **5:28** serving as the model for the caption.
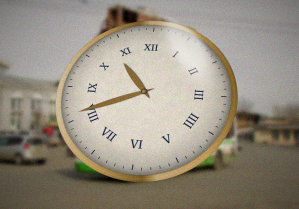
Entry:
**10:41**
